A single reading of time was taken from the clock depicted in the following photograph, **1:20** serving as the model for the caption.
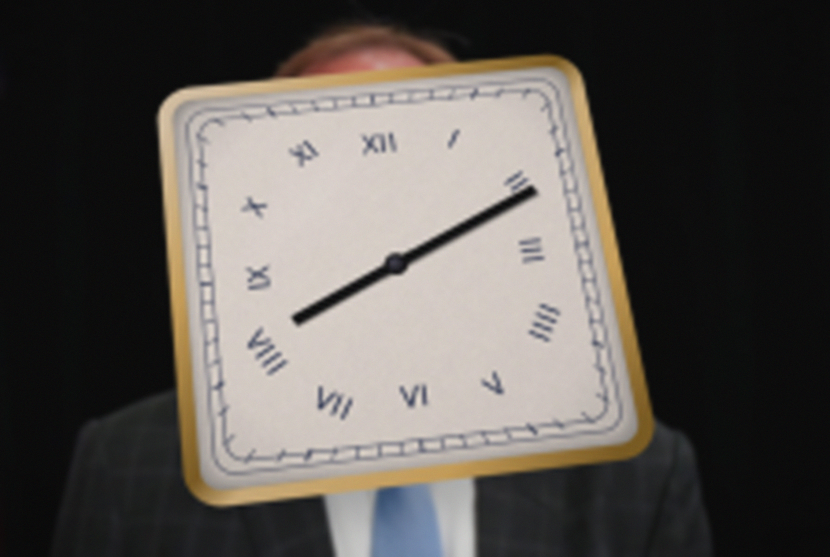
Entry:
**8:11**
